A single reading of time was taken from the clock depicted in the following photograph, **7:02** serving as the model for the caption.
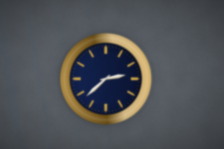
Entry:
**2:38**
